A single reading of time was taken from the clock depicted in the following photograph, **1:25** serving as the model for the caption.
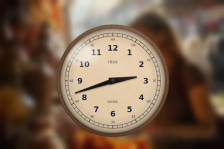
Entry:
**2:42**
